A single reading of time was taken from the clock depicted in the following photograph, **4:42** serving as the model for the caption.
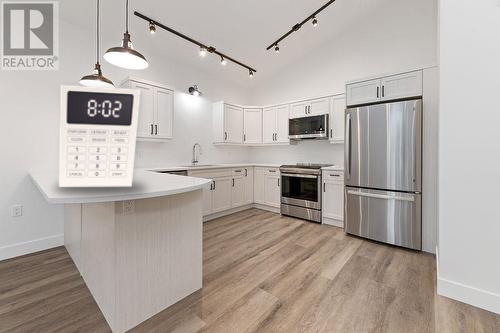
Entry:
**8:02**
